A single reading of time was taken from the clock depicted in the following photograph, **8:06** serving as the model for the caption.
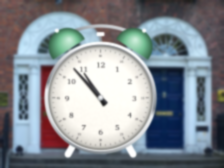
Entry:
**10:53**
